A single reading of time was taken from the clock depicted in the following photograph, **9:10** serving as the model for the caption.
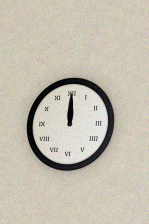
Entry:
**12:00**
